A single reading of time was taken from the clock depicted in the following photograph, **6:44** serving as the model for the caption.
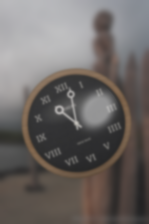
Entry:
**11:02**
